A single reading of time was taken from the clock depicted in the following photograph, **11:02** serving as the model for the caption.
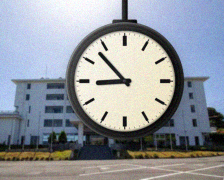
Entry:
**8:53**
